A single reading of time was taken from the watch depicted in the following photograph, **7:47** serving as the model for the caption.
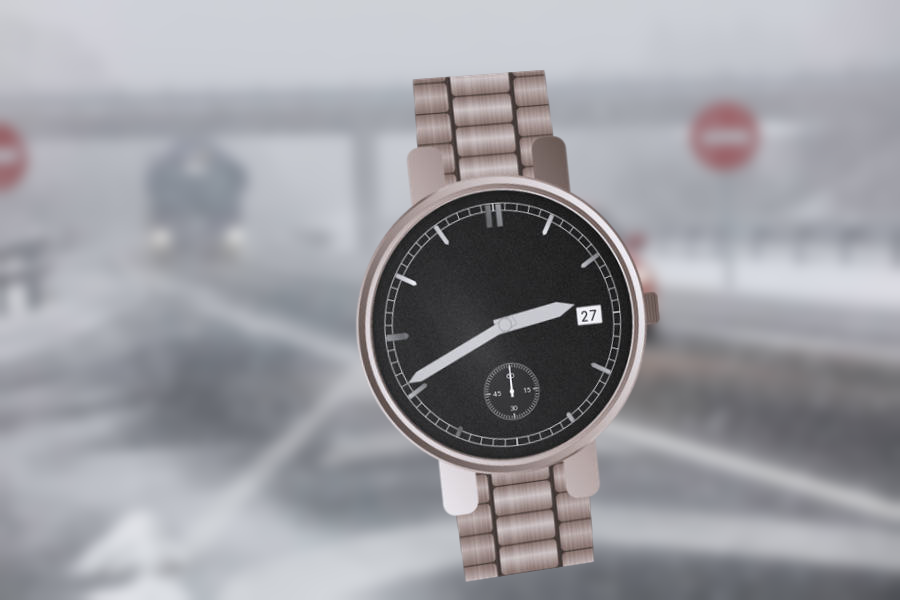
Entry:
**2:41**
